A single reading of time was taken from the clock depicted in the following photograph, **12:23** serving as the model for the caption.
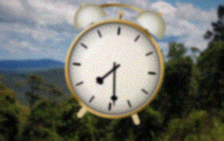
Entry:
**7:29**
